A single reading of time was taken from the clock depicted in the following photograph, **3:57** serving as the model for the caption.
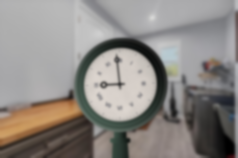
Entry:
**8:59**
